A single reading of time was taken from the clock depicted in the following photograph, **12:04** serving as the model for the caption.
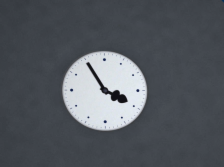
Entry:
**3:55**
